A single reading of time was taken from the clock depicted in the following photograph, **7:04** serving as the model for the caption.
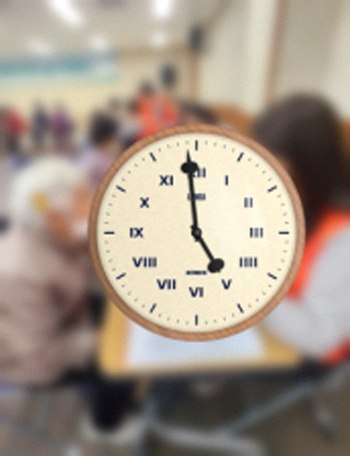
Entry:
**4:59**
